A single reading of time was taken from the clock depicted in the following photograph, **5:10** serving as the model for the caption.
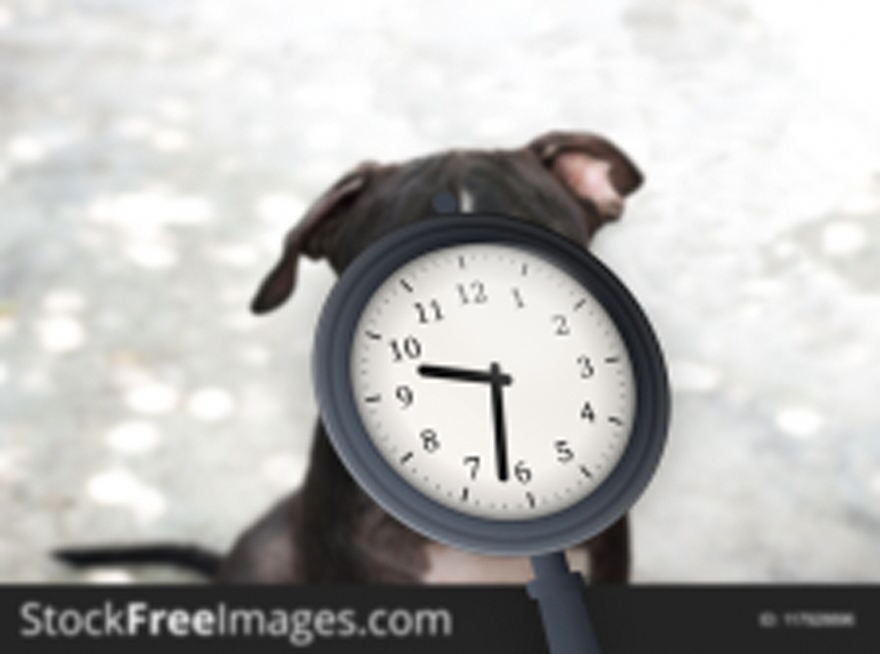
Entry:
**9:32**
